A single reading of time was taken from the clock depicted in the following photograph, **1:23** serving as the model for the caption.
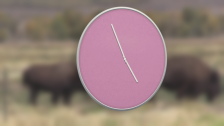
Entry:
**4:56**
